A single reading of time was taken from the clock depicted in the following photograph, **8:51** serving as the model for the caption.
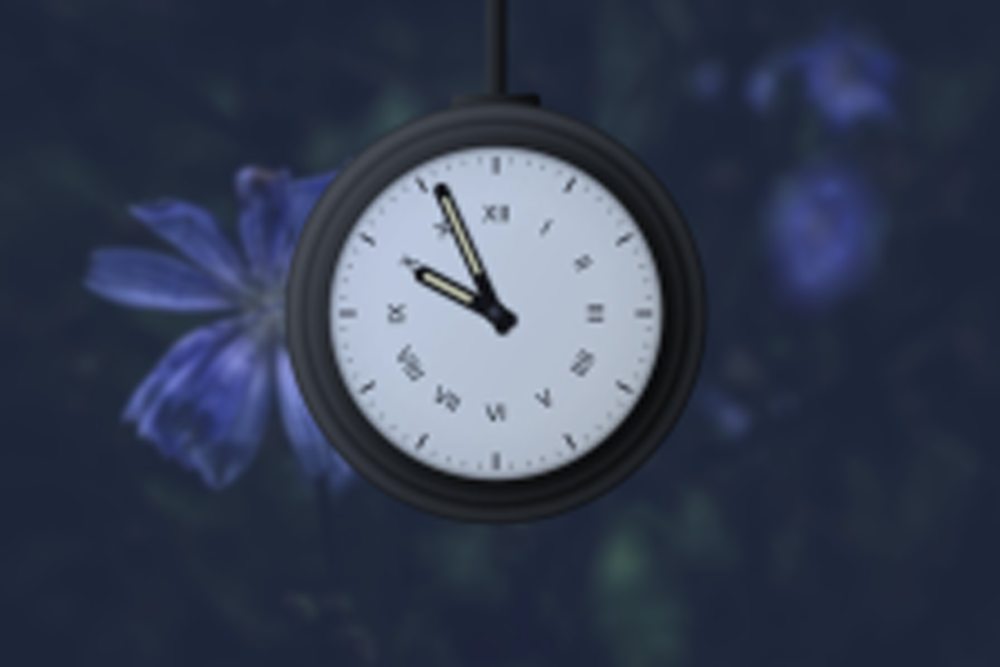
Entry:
**9:56**
